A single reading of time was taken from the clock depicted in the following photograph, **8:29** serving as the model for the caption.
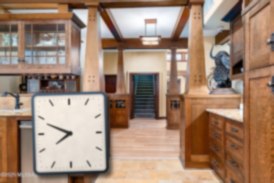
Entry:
**7:49**
